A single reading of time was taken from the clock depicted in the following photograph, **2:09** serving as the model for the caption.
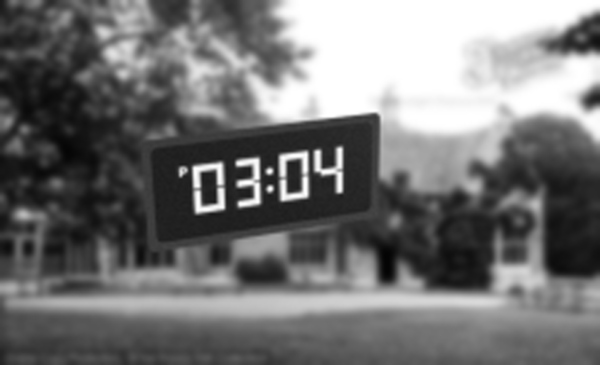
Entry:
**3:04**
